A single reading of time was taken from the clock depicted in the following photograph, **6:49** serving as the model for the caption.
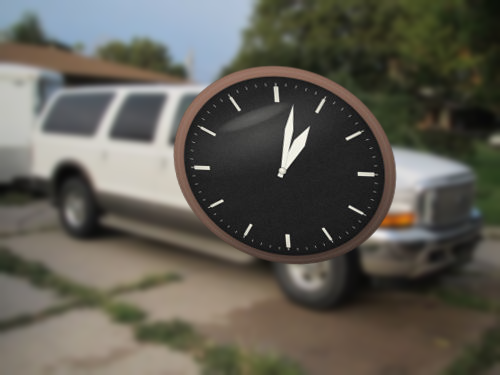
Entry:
**1:02**
